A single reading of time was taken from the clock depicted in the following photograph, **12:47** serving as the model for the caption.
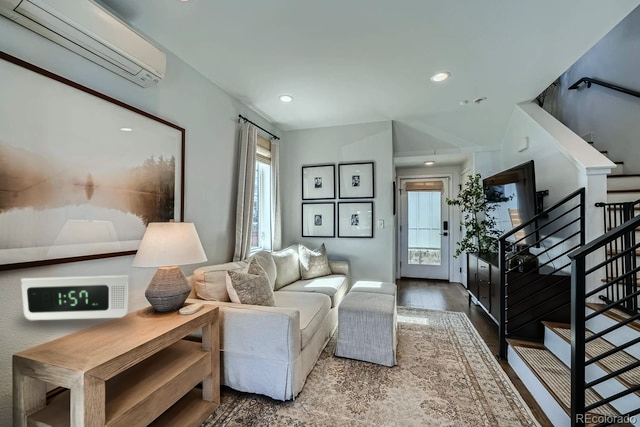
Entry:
**1:57**
